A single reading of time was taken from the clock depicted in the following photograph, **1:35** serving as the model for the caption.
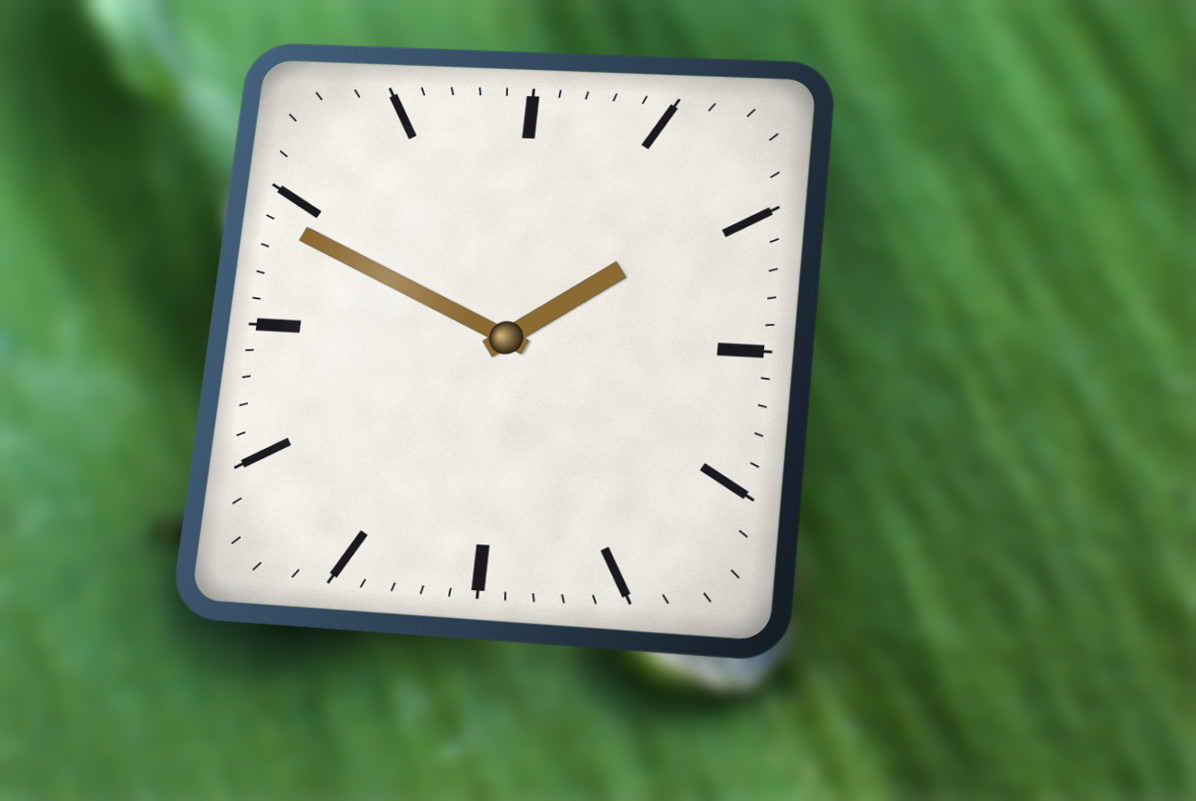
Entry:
**1:49**
